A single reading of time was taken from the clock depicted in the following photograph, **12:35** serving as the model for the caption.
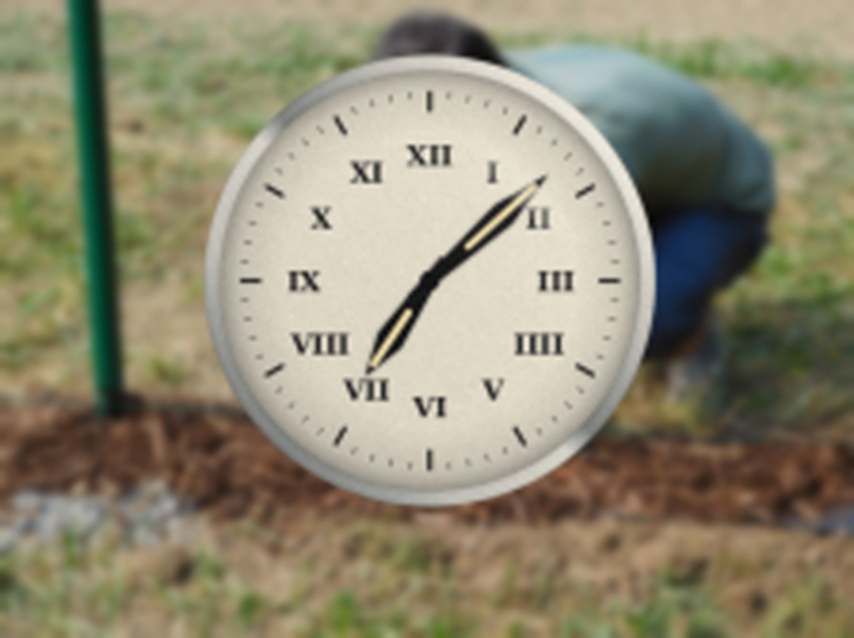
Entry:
**7:08**
